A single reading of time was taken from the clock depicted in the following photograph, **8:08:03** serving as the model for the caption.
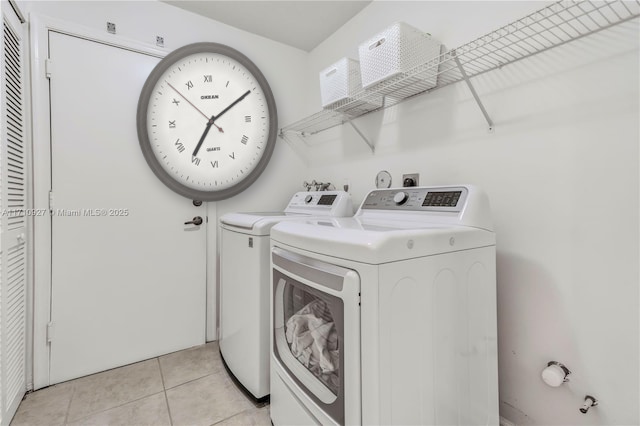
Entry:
**7:09:52**
